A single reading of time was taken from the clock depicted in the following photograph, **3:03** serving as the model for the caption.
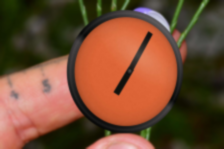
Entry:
**7:05**
